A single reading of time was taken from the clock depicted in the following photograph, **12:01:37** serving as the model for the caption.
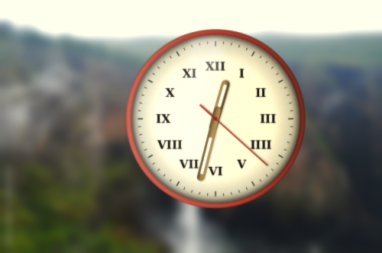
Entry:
**12:32:22**
